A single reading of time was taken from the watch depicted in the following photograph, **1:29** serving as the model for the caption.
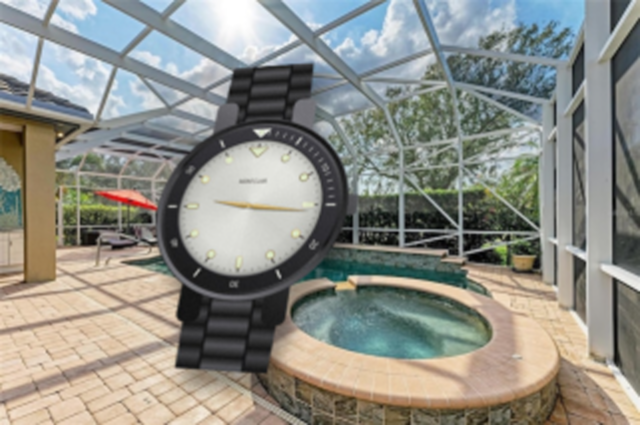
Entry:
**9:16**
